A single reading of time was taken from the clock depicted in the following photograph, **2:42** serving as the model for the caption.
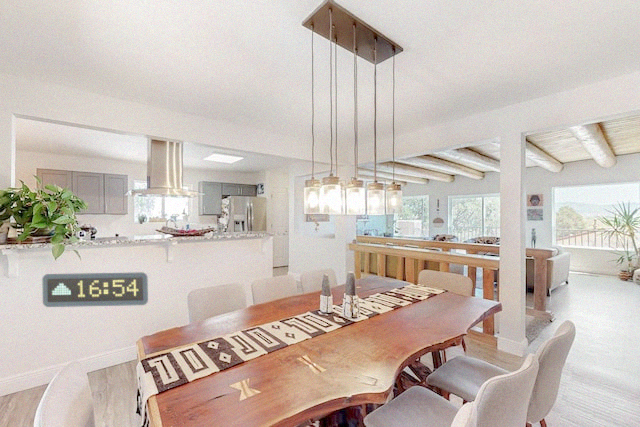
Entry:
**16:54**
